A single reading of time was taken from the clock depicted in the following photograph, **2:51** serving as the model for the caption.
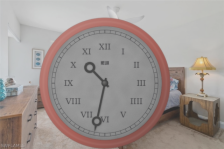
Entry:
**10:32**
